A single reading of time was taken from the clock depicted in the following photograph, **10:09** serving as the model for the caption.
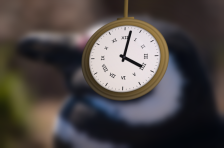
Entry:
**4:02**
